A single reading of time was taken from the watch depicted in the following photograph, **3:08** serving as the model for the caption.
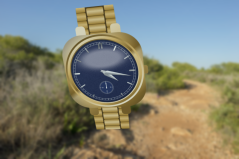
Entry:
**4:17**
